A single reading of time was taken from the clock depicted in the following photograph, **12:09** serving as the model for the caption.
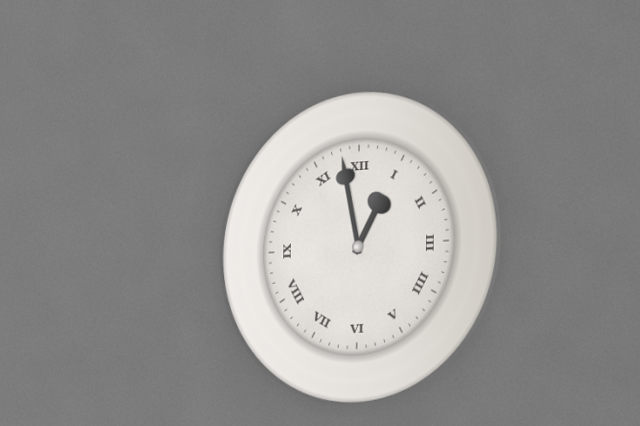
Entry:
**12:58**
